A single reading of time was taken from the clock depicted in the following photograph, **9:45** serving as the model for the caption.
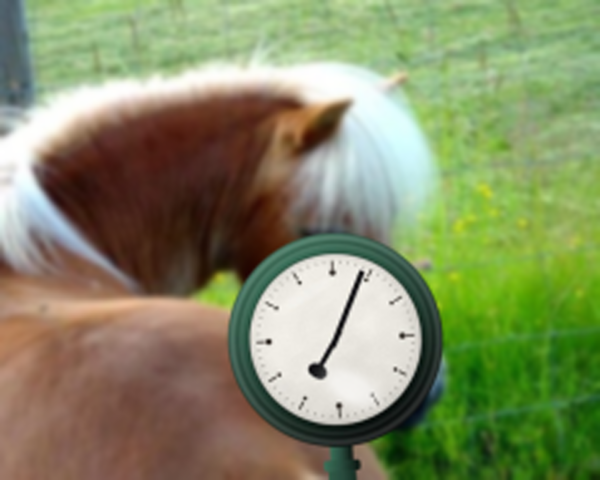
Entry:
**7:04**
